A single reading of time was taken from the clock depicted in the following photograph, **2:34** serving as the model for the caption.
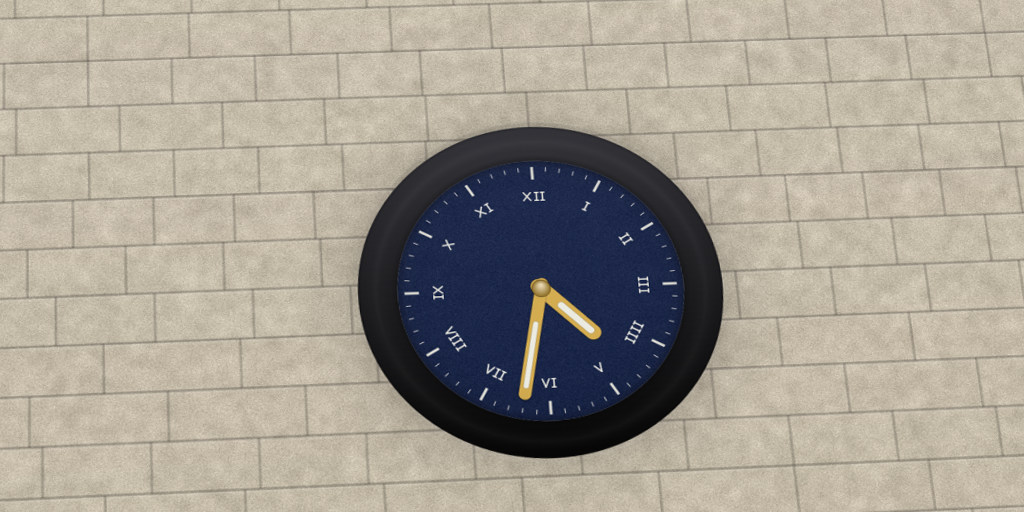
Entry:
**4:32**
